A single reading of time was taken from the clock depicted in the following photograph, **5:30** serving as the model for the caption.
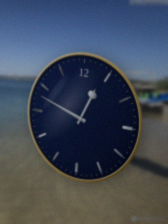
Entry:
**12:48**
